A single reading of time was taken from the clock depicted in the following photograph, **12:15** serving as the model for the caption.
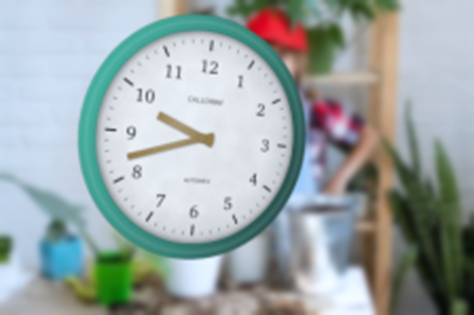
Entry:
**9:42**
